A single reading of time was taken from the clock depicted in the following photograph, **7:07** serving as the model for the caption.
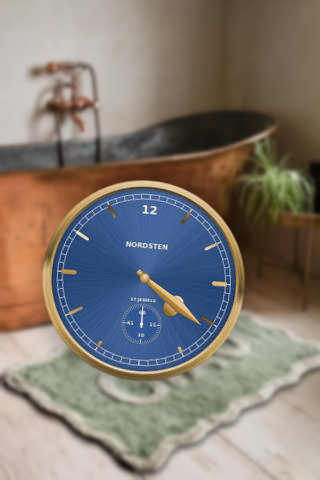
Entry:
**4:21**
